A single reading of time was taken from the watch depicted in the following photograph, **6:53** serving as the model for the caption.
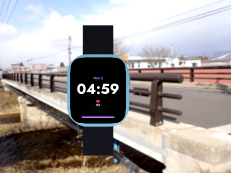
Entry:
**4:59**
